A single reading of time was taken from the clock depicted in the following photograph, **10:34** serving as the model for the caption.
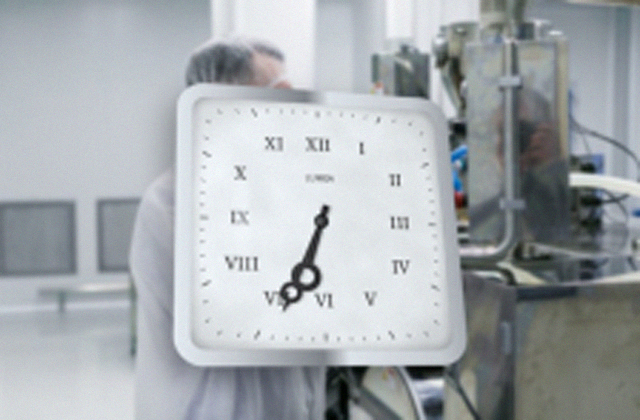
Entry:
**6:34**
